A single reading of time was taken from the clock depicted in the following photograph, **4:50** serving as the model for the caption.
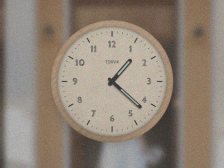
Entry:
**1:22**
